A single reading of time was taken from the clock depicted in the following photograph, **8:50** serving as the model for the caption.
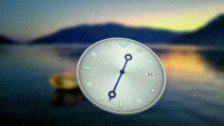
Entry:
**12:33**
